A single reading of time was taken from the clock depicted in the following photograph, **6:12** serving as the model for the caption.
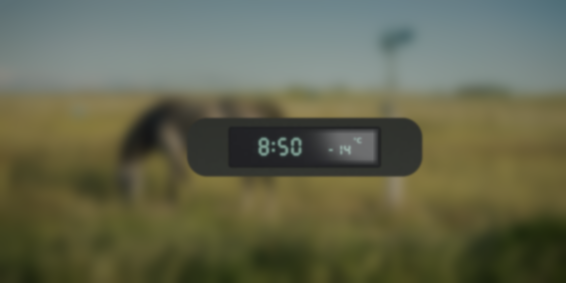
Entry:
**8:50**
